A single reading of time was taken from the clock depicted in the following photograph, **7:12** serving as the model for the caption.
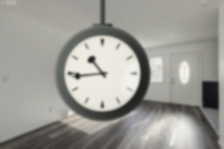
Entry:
**10:44**
